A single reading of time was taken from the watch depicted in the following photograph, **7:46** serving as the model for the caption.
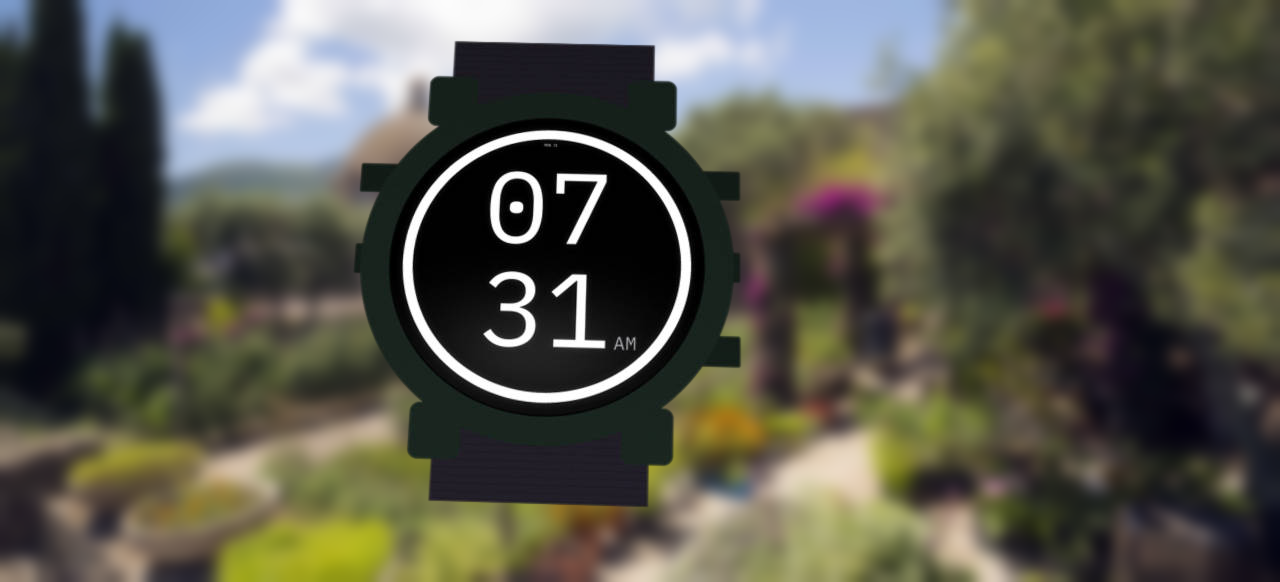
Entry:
**7:31**
